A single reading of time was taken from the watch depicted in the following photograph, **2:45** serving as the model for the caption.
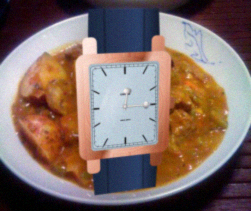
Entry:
**12:15**
